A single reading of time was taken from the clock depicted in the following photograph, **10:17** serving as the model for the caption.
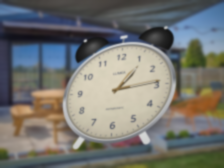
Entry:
**1:14**
